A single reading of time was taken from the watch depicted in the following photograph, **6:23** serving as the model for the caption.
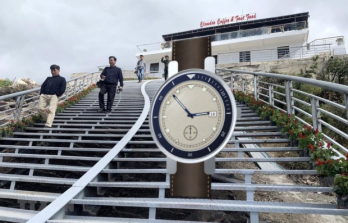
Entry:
**2:53**
